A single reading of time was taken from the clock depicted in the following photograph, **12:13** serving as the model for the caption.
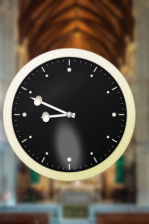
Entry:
**8:49**
